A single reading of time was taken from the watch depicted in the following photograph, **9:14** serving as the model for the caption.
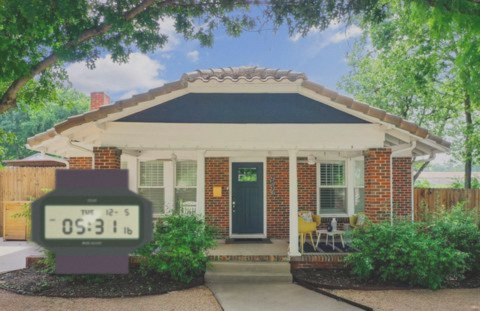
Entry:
**5:31**
